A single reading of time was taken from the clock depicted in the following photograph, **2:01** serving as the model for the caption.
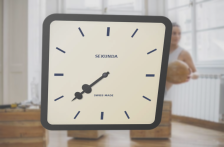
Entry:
**7:38**
